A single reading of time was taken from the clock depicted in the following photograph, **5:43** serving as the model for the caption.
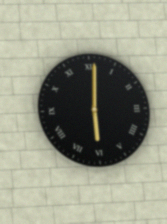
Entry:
**6:01**
